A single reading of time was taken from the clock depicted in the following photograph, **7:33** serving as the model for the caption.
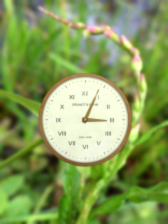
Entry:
**3:04**
